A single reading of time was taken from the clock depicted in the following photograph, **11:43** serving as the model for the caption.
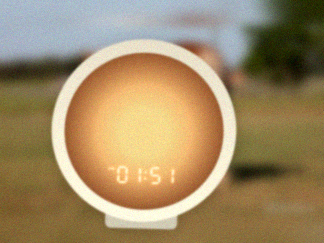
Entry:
**1:51**
